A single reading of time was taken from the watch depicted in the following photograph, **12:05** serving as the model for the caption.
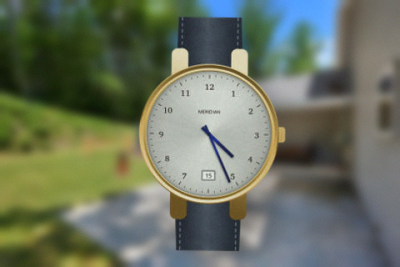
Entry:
**4:26**
